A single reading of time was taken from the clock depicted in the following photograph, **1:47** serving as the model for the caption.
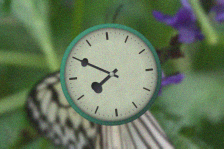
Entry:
**7:50**
